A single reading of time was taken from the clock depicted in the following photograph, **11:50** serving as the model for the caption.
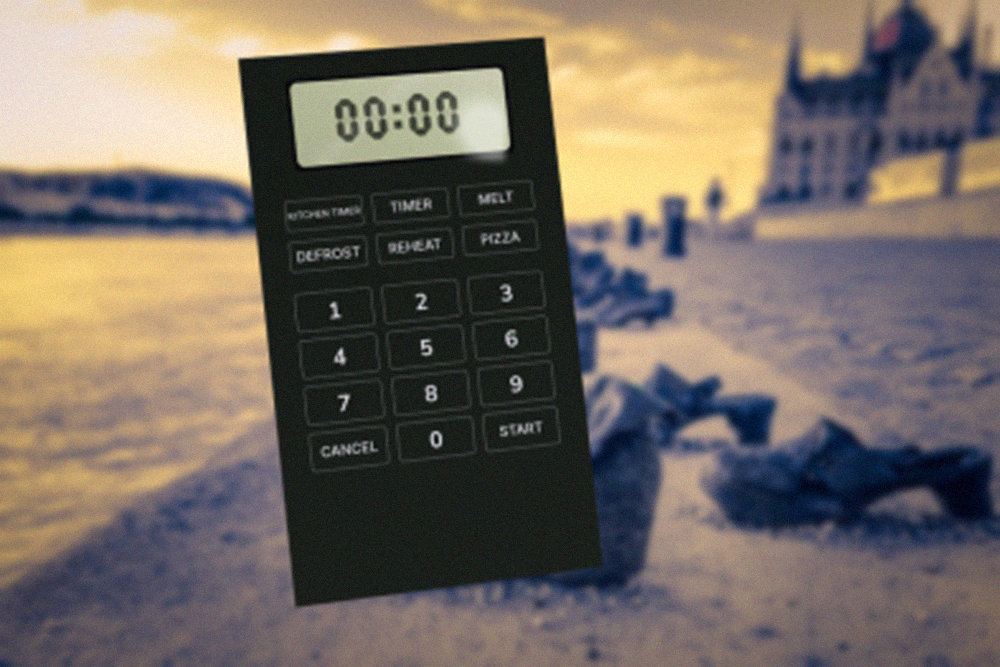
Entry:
**0:00**
